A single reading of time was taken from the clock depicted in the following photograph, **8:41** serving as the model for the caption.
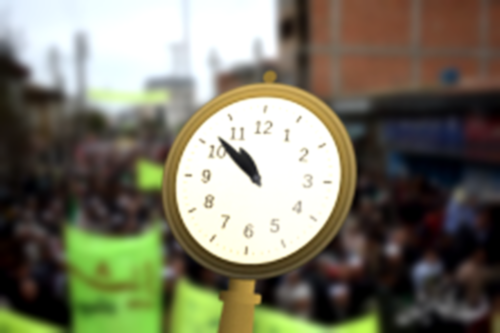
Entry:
**10:52**
